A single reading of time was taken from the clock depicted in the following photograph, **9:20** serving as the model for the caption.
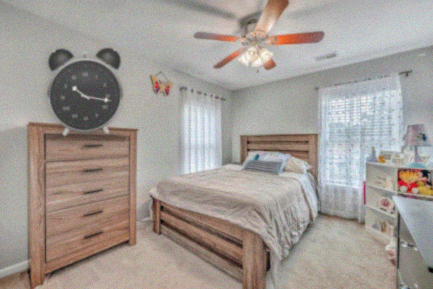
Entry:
**10:17**
